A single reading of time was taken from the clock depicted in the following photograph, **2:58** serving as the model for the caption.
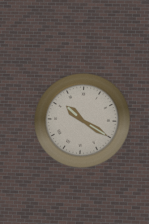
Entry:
**10:20**
